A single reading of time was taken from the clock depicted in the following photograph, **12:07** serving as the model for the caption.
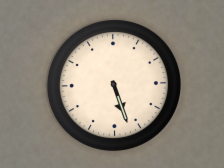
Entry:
**5:27**
